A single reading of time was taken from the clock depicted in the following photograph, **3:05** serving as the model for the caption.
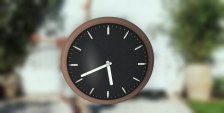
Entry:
**5:41**
